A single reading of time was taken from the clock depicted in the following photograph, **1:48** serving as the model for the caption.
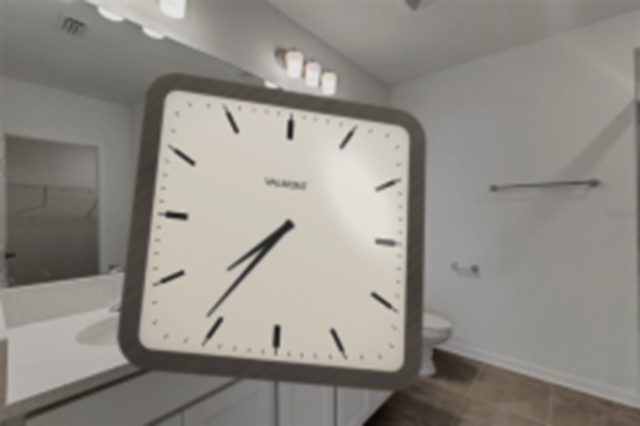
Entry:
**7:36**
